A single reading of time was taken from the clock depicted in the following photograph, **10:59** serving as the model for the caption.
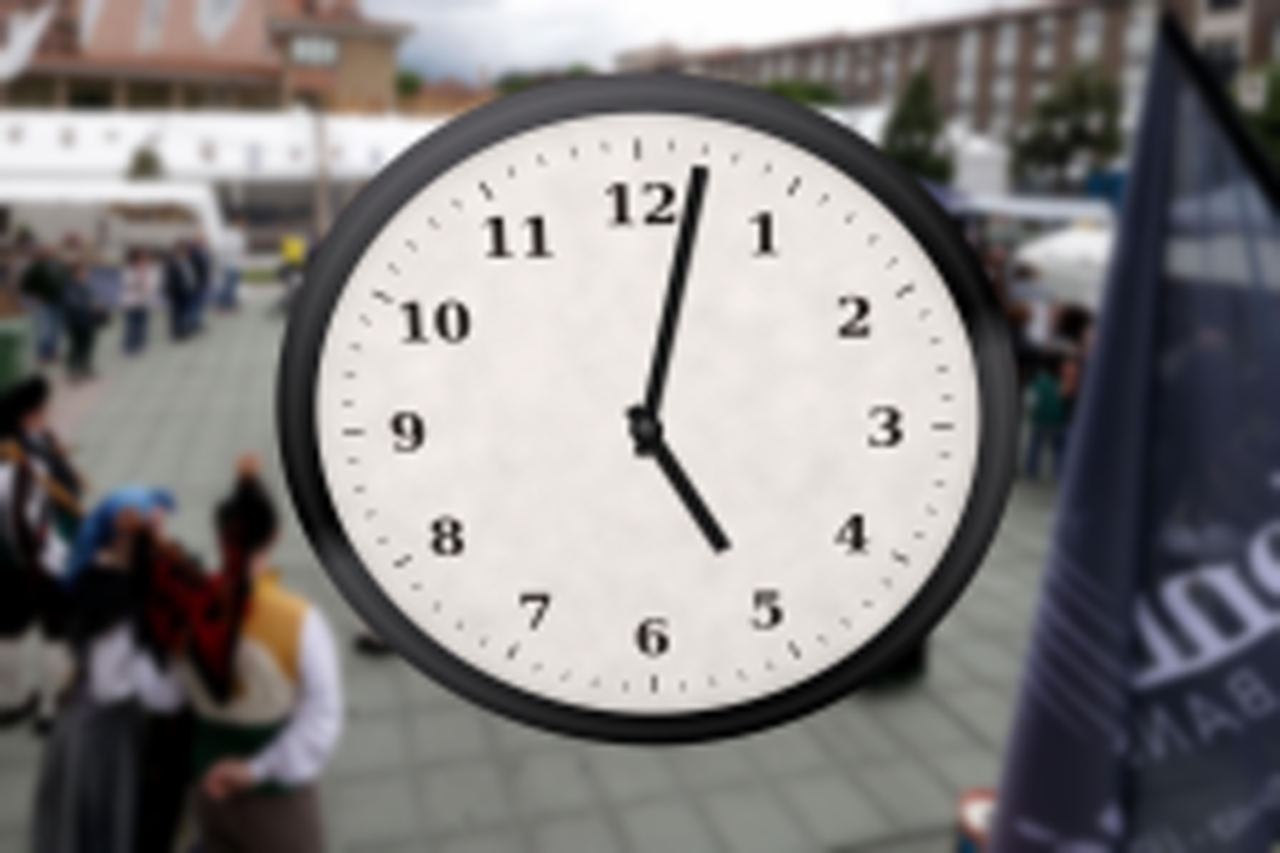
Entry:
**5:02**
